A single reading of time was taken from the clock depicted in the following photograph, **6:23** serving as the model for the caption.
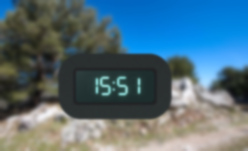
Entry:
**15:51**
